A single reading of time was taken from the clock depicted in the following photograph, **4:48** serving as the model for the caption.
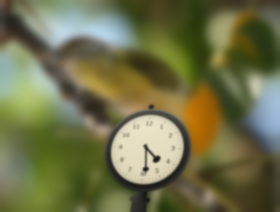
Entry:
**4:29**
